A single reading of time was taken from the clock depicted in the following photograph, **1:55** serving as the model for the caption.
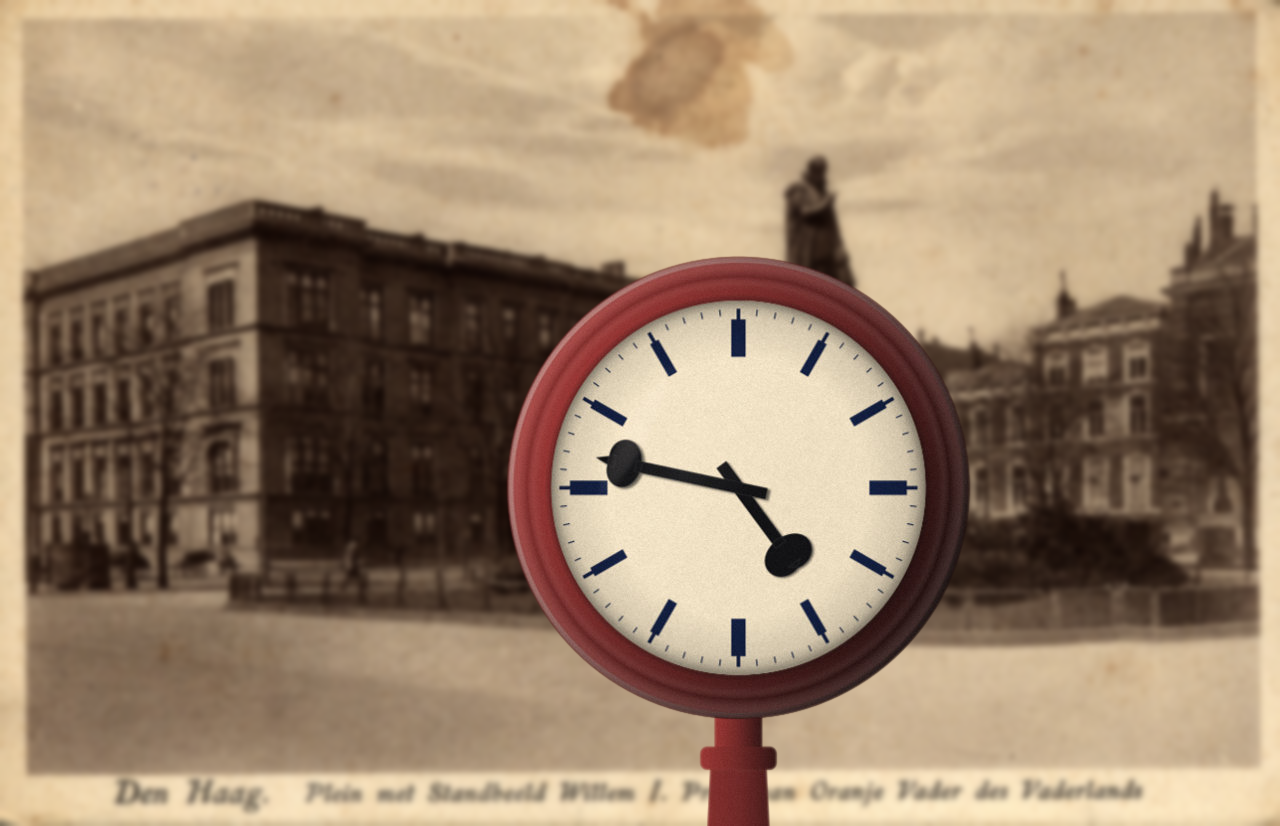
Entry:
**4:47**
